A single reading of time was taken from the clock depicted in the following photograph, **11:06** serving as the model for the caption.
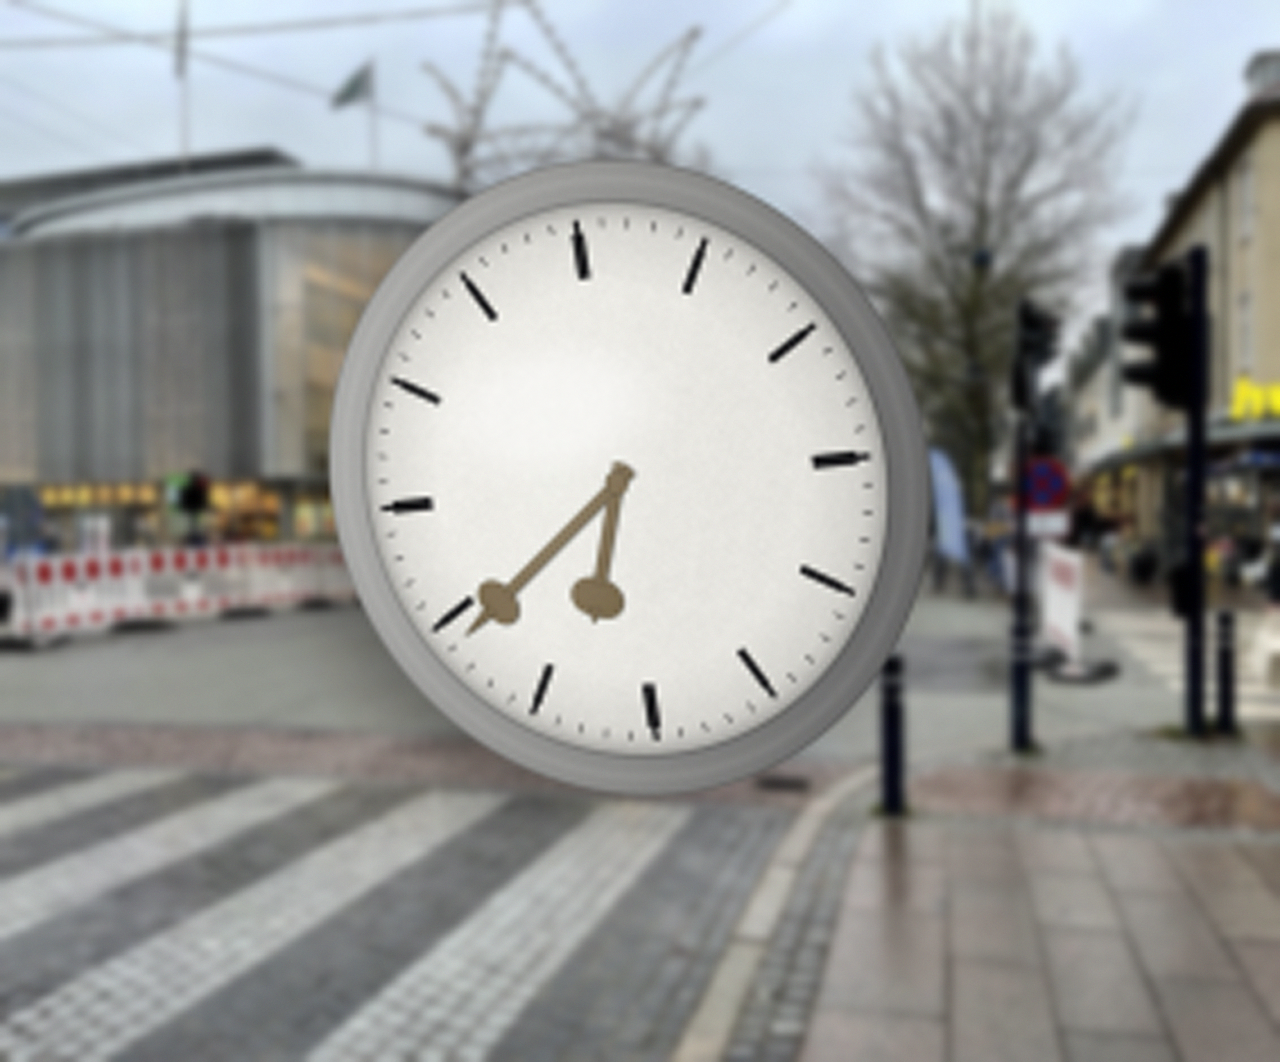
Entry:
**6:39**
